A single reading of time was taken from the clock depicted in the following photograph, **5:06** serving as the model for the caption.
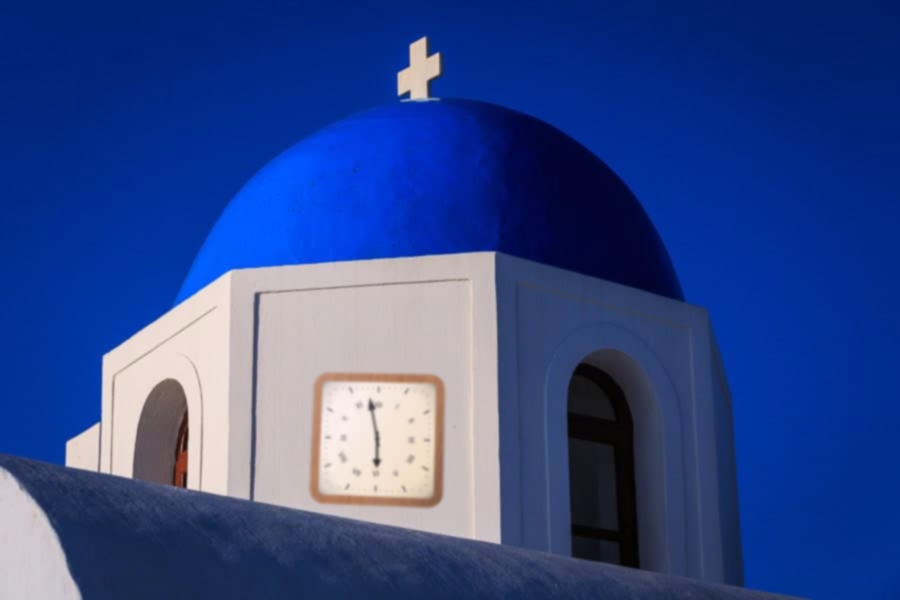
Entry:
**5:58**
